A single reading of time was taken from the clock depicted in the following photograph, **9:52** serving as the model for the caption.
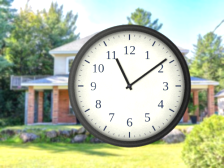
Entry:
**11:09**
